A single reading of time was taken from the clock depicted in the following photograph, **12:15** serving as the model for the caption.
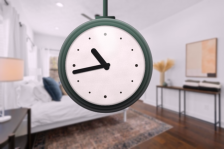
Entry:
**10:43**
